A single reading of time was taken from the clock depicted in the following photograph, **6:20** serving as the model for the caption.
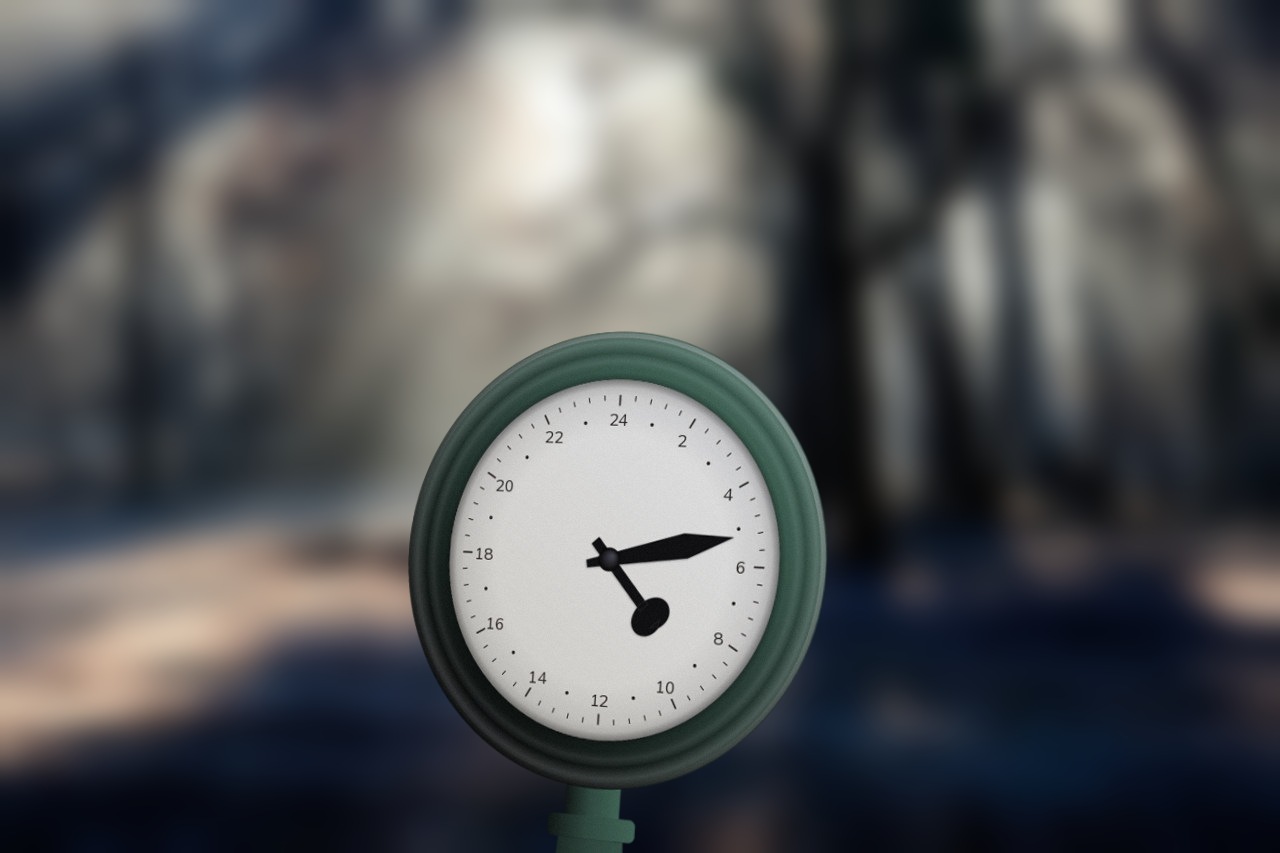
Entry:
**9:13**
